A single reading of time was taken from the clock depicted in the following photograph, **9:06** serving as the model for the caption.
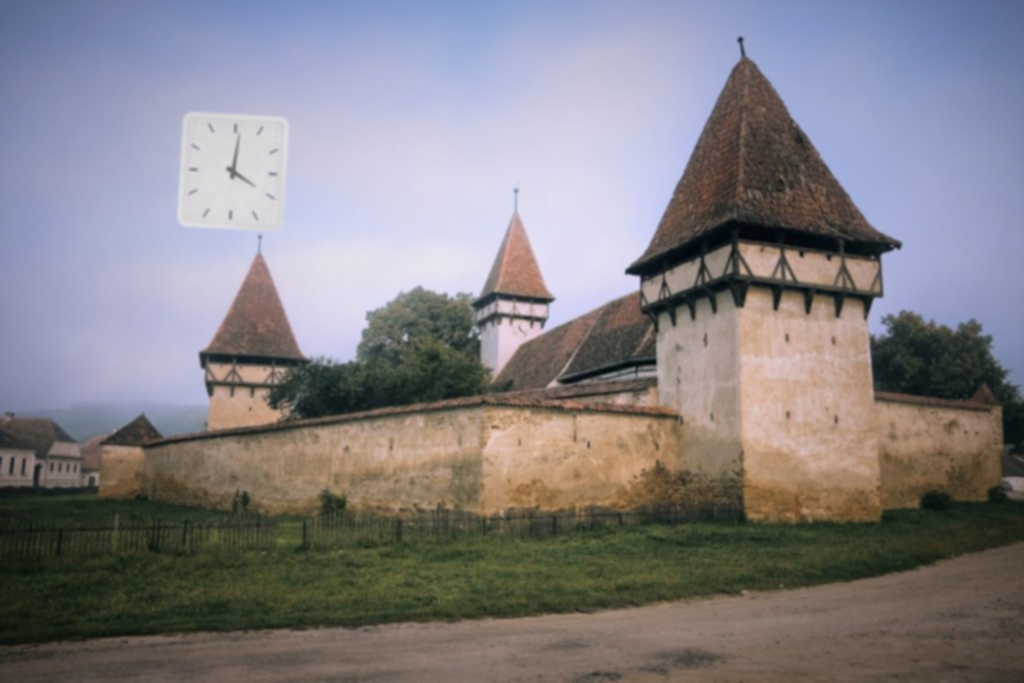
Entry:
**4:01**
